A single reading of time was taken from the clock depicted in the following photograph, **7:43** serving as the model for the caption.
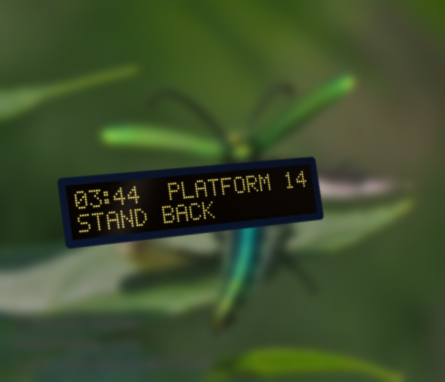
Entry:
**3:44**
